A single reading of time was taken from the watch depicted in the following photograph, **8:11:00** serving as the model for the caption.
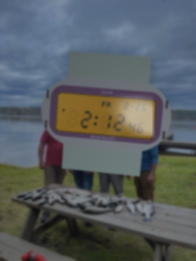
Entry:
**2:12:46**
